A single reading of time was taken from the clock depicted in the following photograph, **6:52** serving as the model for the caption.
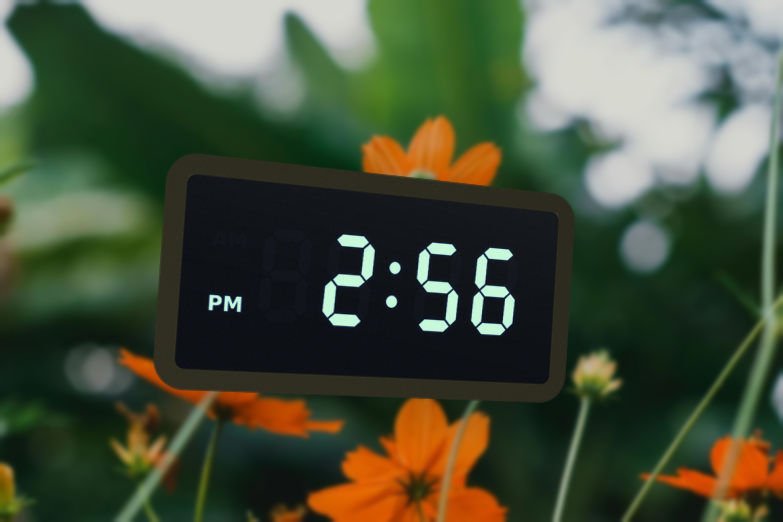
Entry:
**2:56**
